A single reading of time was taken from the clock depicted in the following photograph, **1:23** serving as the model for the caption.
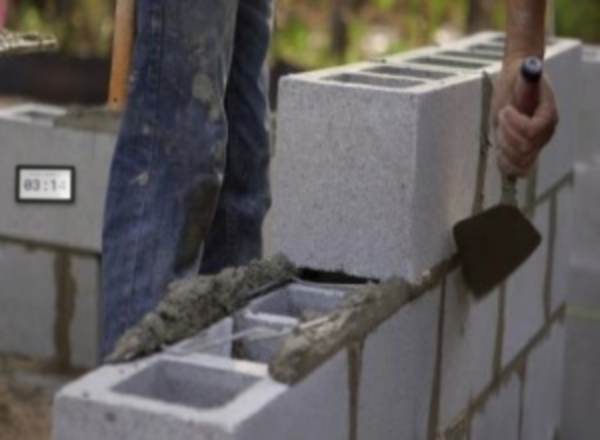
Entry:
**3:14**
